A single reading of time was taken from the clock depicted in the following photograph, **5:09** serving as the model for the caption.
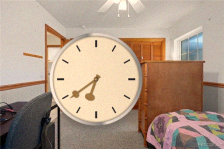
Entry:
**6:39**
